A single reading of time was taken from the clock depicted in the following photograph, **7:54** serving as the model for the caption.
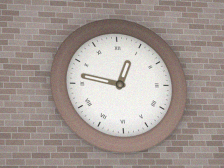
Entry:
**12:47**
